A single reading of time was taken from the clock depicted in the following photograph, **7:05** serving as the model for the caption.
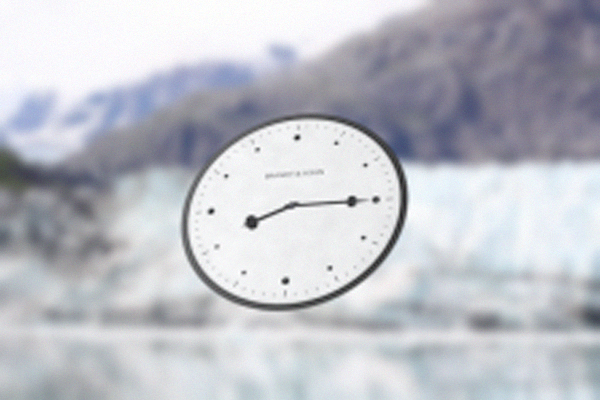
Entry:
**8:15**
